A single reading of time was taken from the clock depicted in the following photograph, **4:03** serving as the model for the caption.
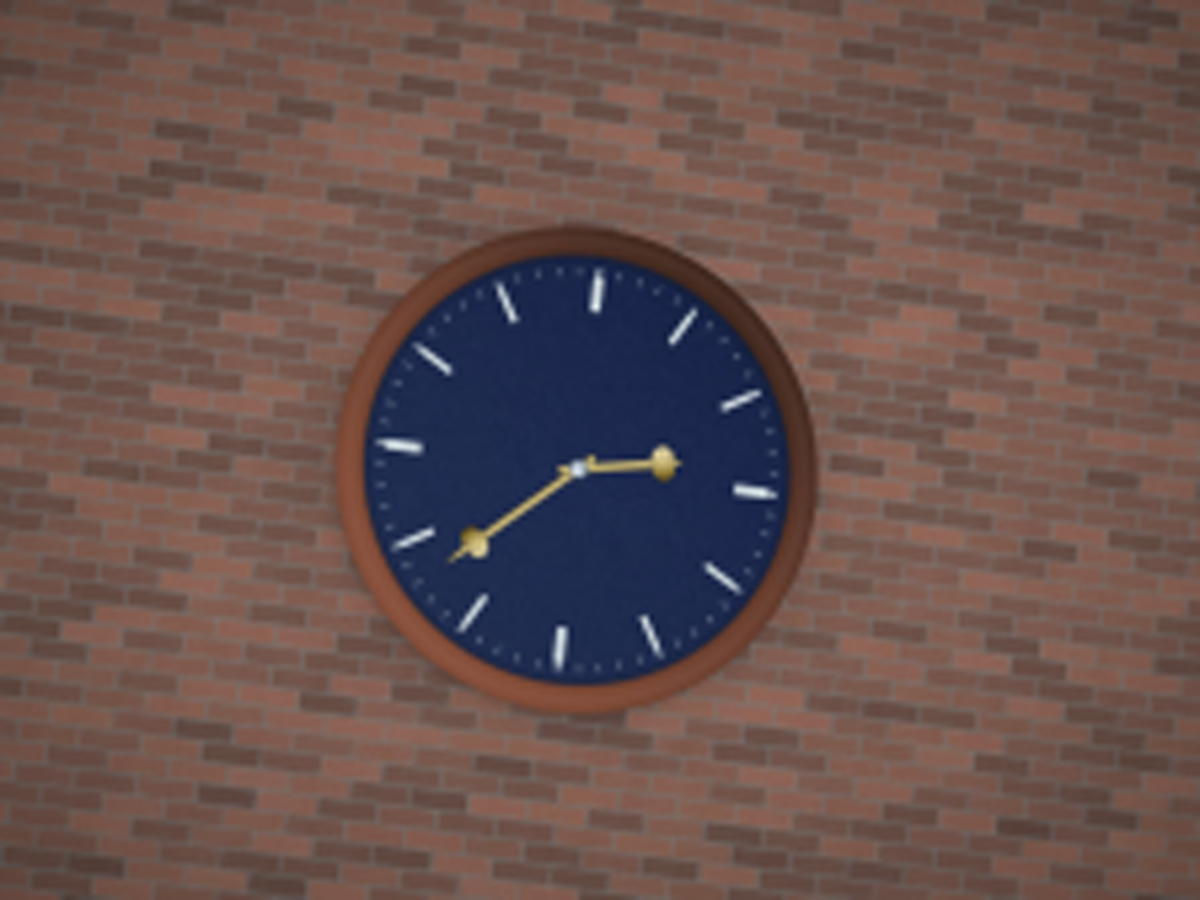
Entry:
**2:38**
